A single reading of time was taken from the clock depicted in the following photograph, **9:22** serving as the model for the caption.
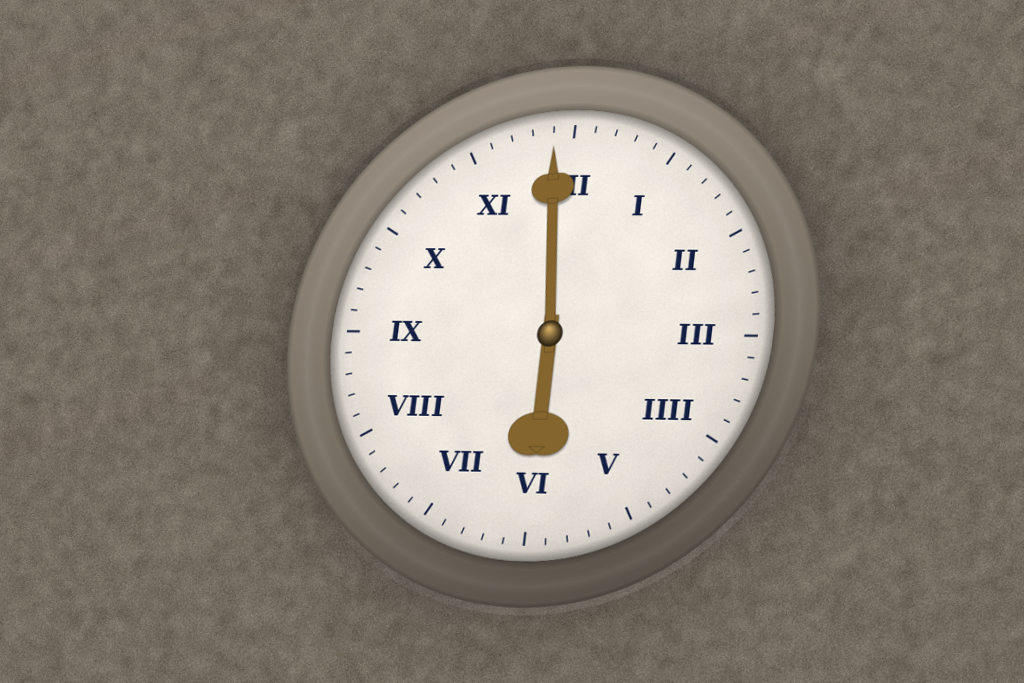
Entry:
**5:59**
